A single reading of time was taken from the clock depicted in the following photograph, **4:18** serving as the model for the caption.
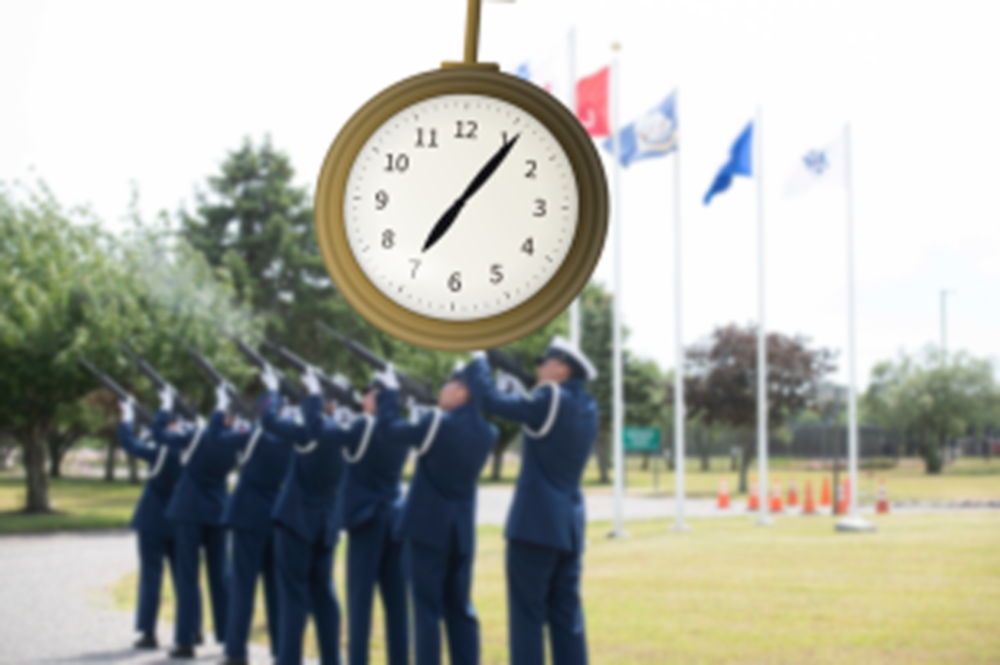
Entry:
**7:06**
